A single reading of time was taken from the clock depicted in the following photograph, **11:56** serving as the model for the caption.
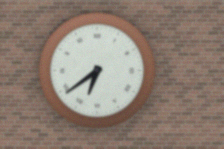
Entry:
**6:39**
